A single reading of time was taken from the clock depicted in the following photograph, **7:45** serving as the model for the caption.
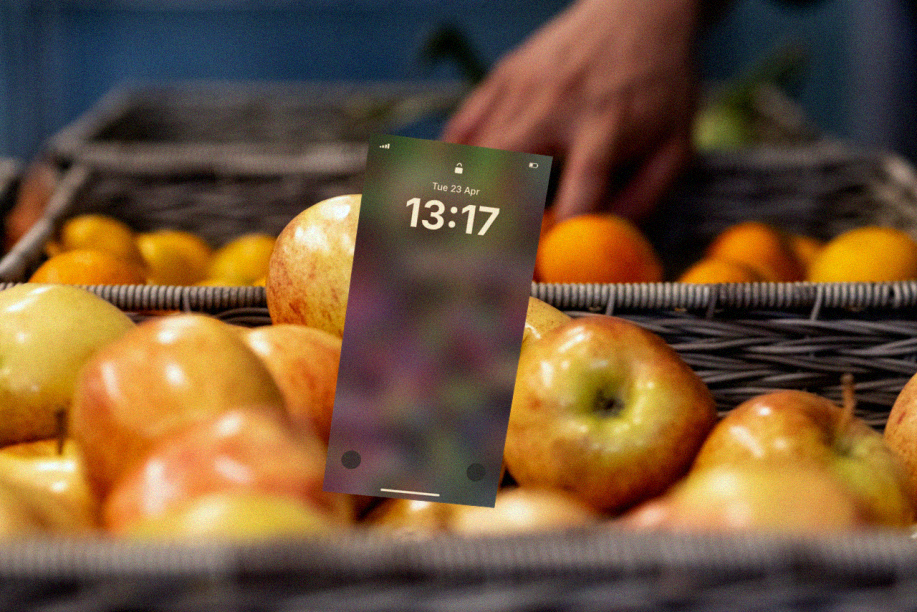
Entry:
**13:17**
